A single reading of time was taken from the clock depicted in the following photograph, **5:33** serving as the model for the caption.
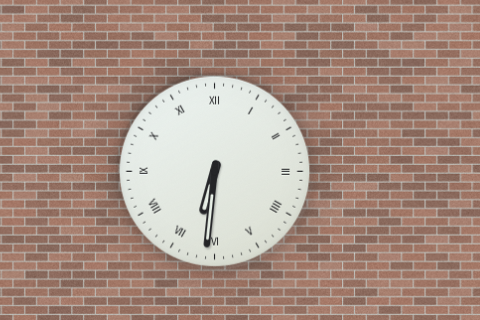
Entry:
**6:31**
